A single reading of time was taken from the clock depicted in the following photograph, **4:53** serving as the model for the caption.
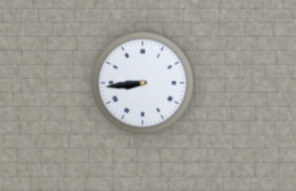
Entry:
**8:44**
